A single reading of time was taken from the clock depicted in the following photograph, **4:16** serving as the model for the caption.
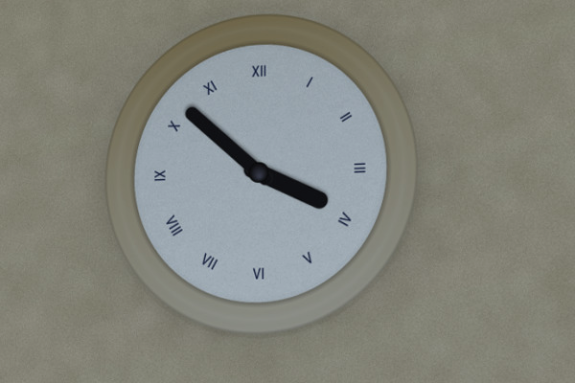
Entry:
**3:52**
